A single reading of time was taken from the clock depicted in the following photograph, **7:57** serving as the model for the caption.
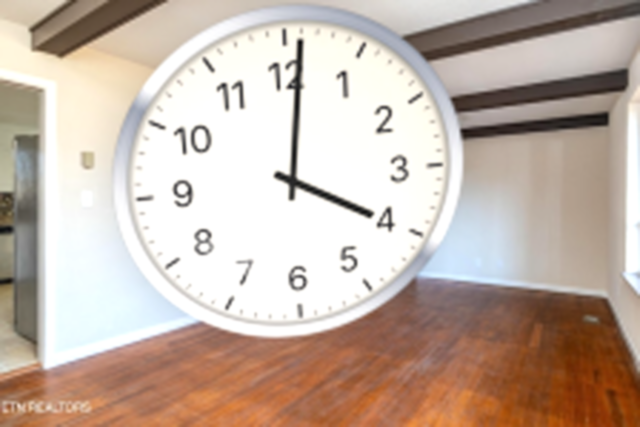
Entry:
**4:01**
